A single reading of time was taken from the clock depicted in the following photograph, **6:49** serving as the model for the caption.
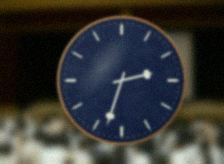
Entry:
**2:33**
